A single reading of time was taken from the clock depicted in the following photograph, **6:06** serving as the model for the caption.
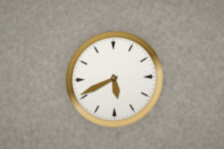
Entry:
**5:41**
